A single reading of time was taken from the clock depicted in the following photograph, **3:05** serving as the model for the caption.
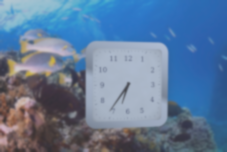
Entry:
**6:36**
